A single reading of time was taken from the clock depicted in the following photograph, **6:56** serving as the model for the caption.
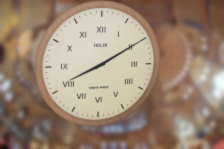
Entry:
**8:10**
